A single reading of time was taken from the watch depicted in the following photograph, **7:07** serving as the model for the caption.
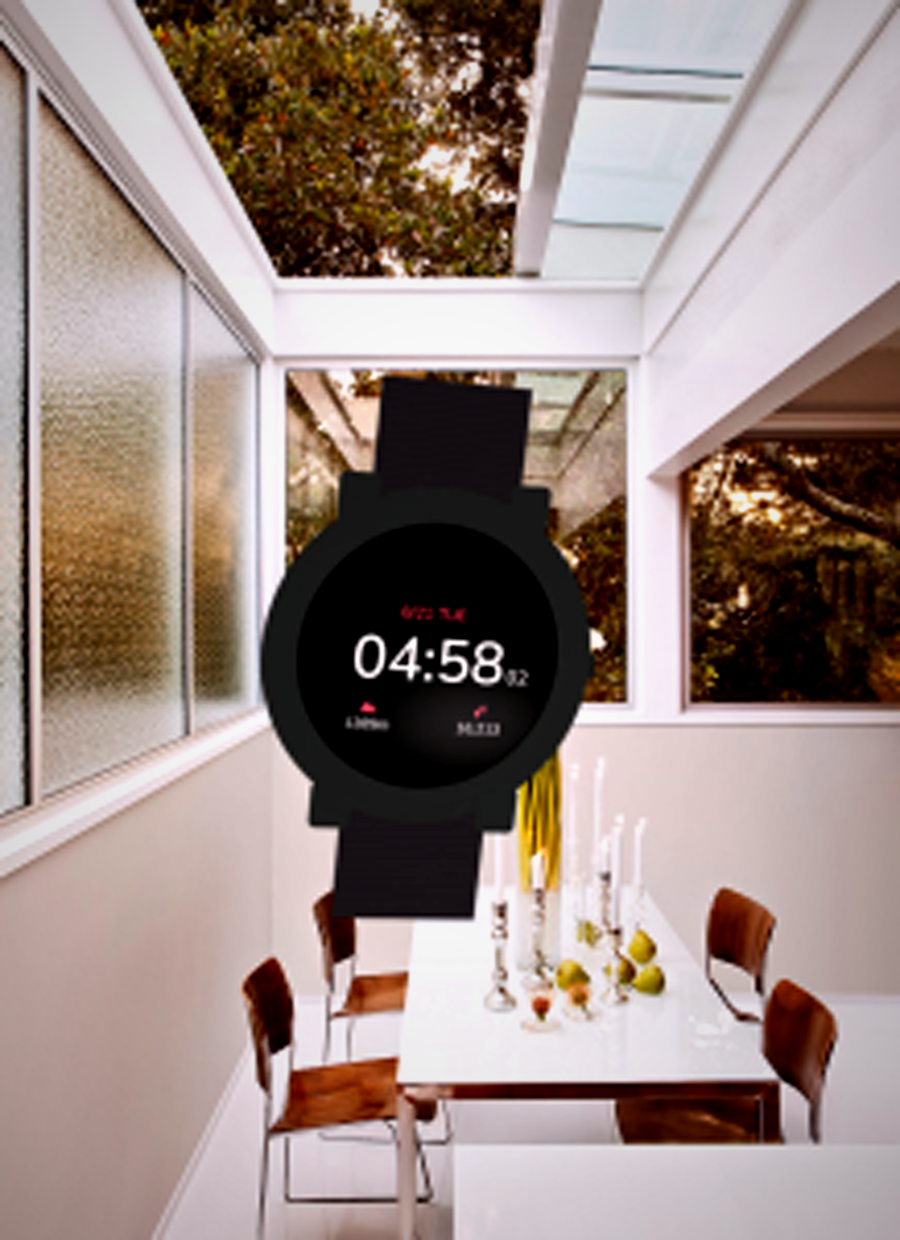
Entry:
**4:58**
